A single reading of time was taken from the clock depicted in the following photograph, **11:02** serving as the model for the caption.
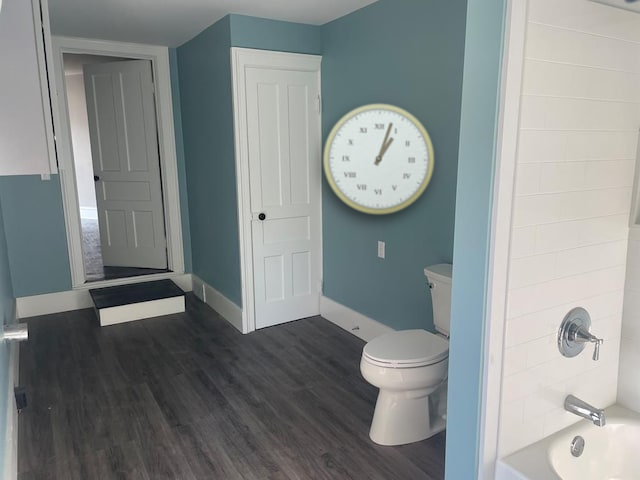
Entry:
**1:03**
